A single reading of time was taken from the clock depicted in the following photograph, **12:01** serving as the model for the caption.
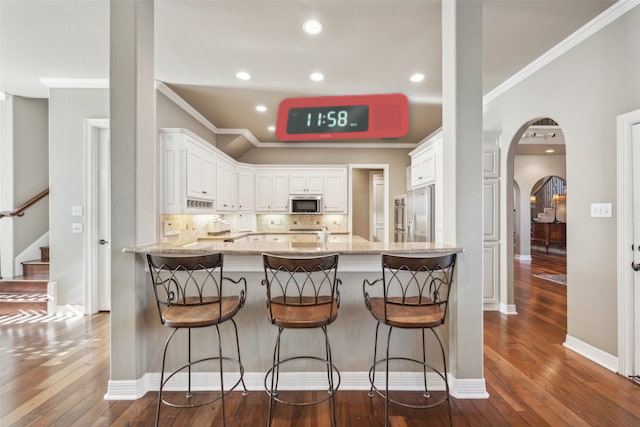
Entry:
**11:58**
